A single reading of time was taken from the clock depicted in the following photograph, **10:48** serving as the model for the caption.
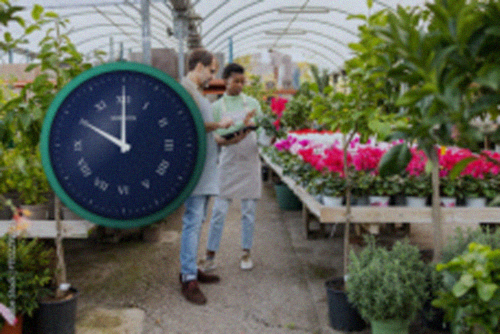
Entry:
**10:00**
